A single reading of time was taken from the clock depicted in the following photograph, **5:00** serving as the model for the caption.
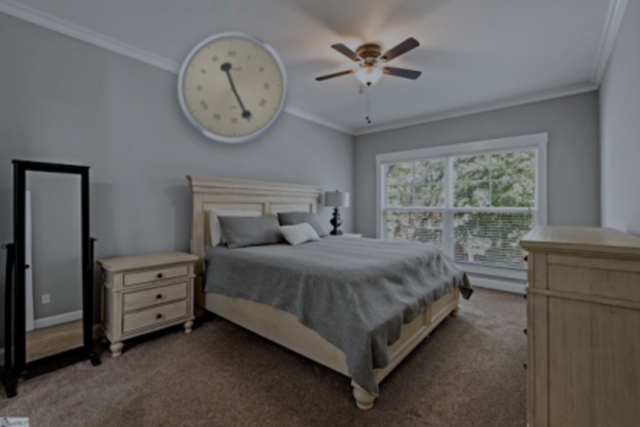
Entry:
**11:26**
